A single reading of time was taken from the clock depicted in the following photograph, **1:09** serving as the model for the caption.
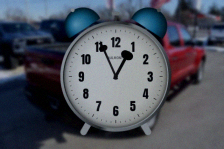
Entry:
**12:56**
